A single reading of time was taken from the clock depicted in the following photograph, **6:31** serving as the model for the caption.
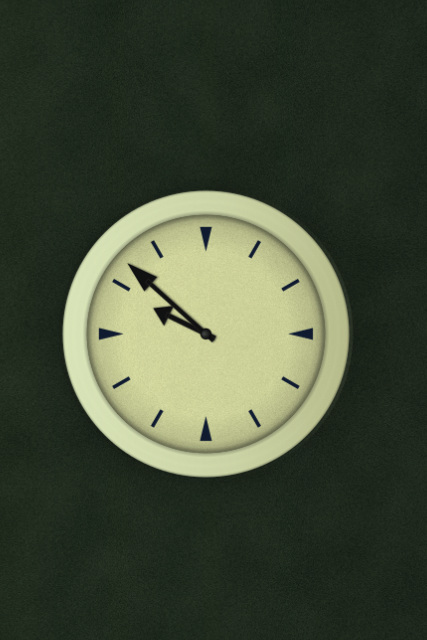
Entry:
**9:52**
